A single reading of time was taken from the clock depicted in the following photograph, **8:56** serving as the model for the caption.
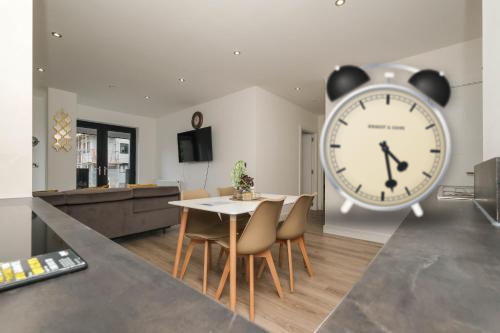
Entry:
**4:28**
